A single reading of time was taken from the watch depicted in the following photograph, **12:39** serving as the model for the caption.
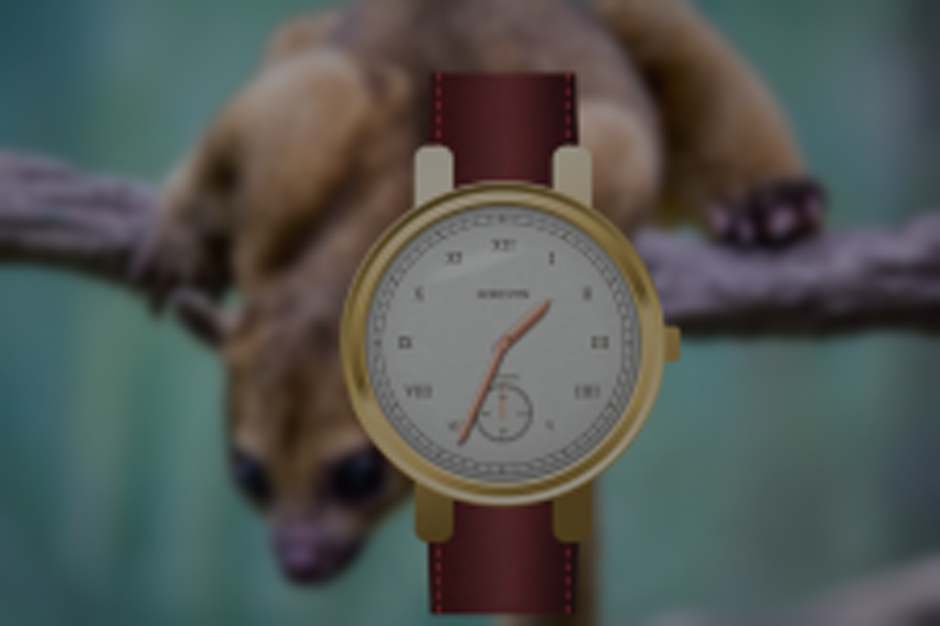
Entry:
**1:34**
